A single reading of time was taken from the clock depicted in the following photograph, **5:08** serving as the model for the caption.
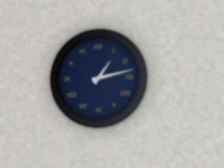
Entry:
**1:13**
